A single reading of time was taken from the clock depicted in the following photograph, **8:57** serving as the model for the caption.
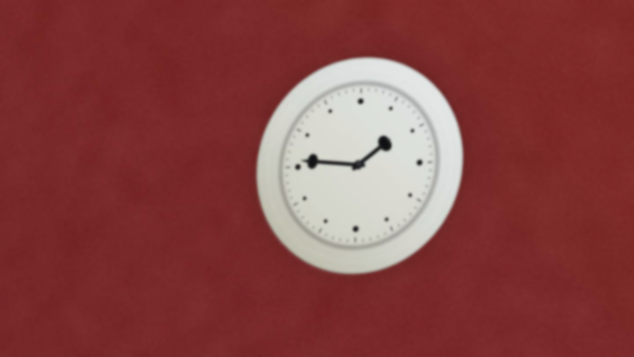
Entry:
**1:46**
